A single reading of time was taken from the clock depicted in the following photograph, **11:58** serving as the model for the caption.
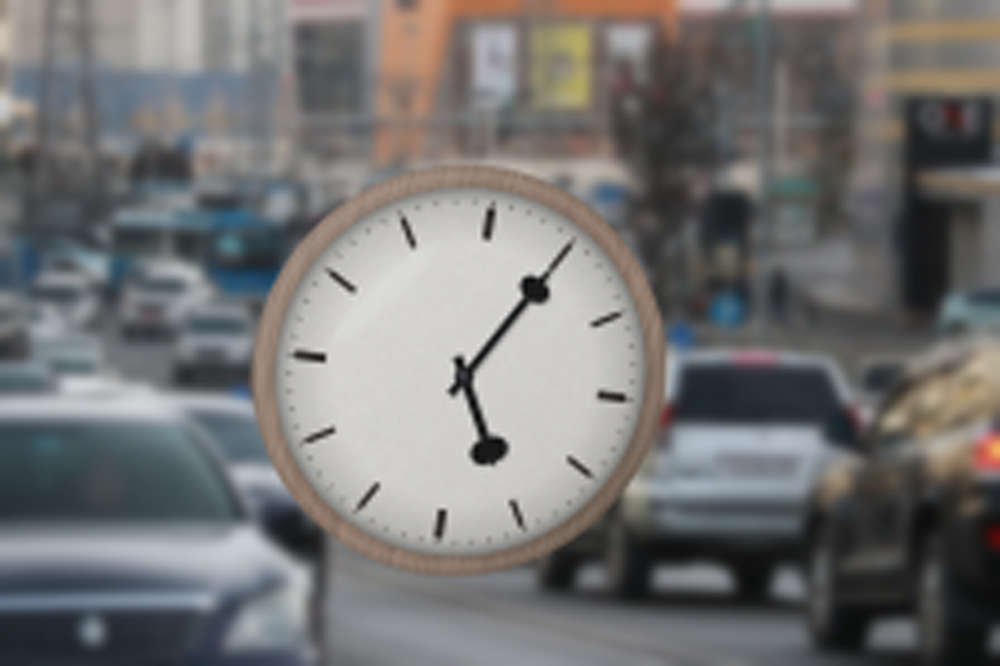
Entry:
**5:05**
